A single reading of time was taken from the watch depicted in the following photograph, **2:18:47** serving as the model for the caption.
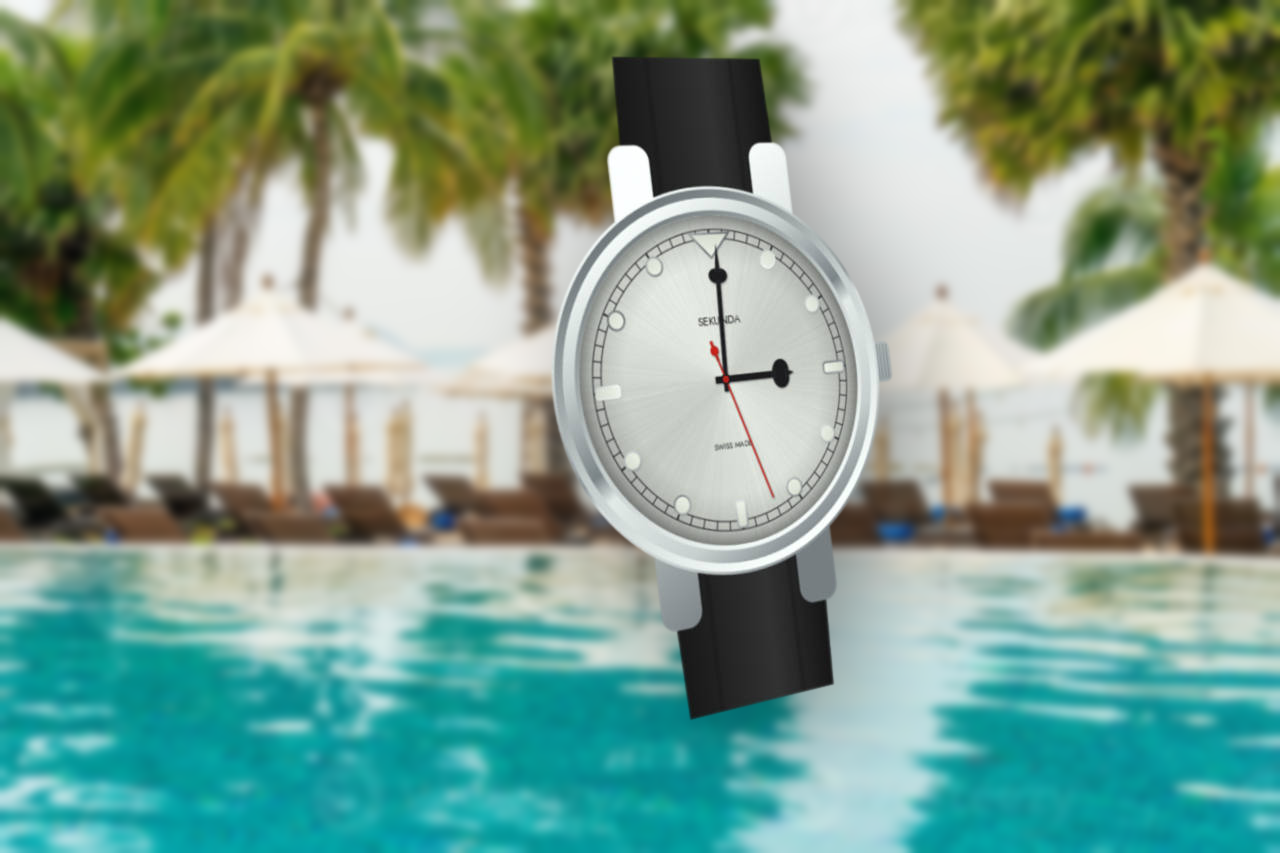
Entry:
**3:00:27**
